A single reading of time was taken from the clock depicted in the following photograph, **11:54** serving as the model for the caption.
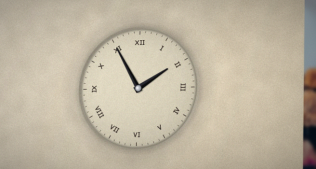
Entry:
**1:55**
